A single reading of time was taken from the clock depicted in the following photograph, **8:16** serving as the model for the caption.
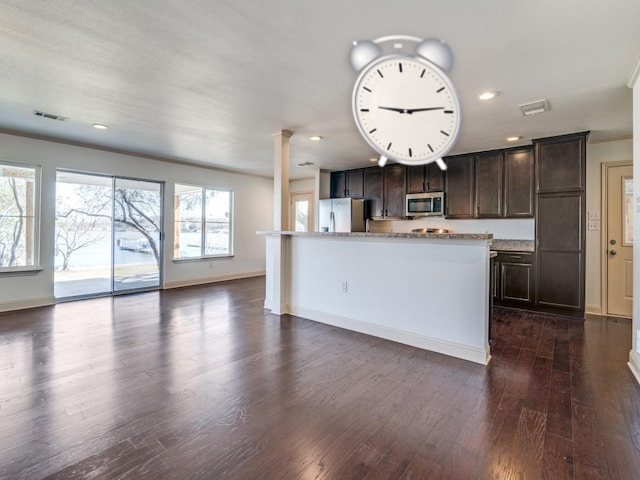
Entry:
**9:14**
